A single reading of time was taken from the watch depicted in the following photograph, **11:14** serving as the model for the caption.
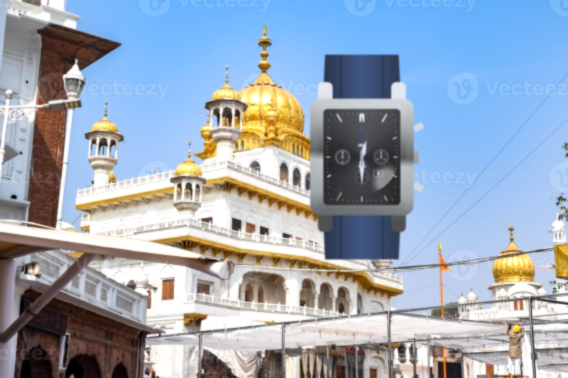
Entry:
**12:30**
